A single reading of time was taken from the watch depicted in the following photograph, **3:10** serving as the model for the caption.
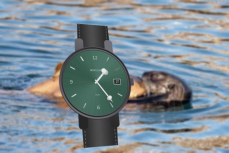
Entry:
**1:24**
